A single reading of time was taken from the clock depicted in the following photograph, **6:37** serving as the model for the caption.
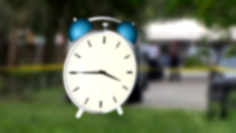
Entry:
**3:45**
